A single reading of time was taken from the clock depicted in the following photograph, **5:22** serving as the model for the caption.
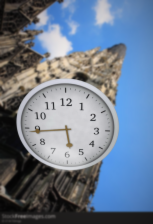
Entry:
**5:44**
